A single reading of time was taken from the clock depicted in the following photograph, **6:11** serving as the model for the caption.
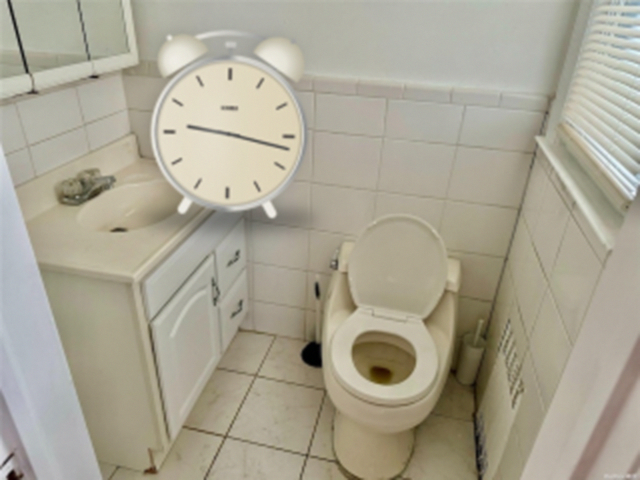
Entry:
**9:17**
